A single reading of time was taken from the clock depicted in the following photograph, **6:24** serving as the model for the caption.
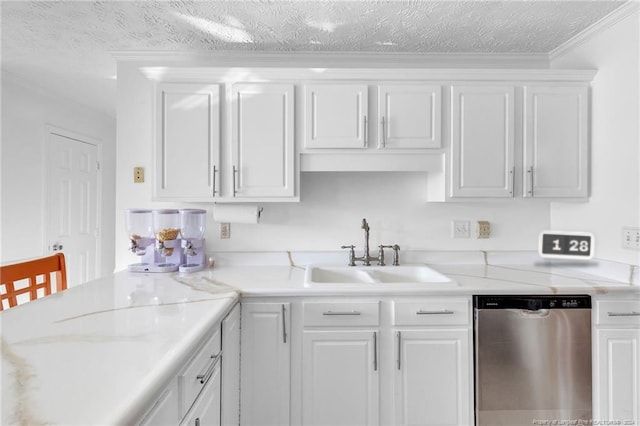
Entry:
**1:28**
